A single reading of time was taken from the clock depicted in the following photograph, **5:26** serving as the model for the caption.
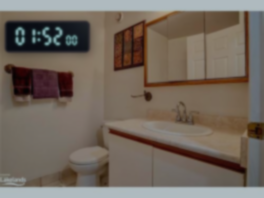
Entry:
**1:52**
